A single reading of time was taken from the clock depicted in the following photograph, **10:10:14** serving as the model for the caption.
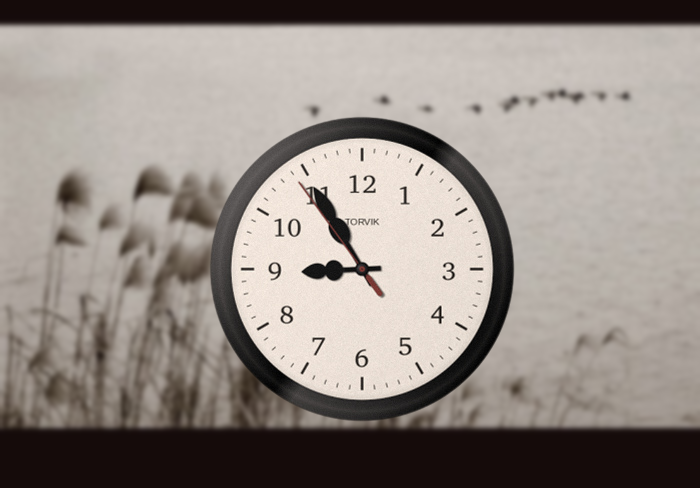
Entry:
**8:54:54**
